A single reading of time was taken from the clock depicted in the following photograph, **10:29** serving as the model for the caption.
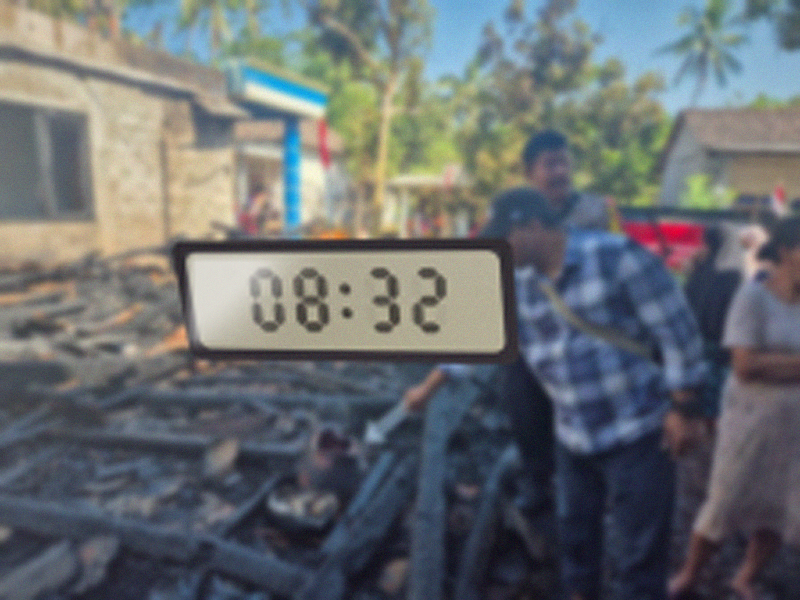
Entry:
**8:32**
